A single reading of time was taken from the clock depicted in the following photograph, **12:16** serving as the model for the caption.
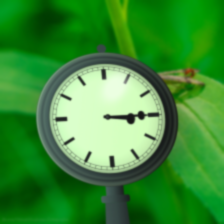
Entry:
**3:15**
